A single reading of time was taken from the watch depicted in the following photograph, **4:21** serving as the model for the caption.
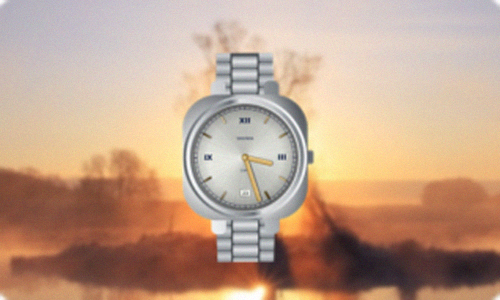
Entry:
**3:27**
